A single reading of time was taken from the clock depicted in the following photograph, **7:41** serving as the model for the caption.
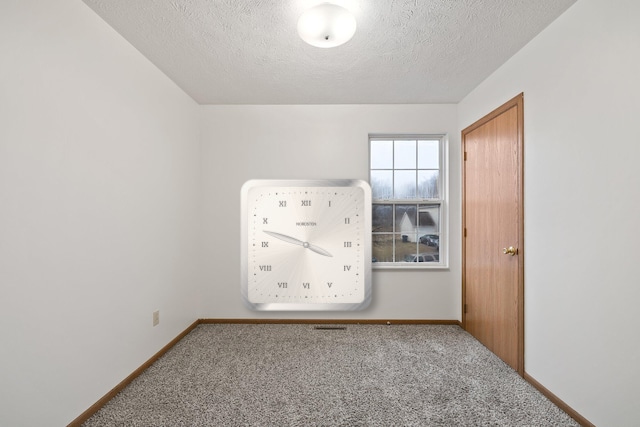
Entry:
**3:48**
